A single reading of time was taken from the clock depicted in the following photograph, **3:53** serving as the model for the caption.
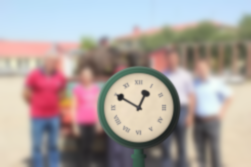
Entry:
**12:50**
